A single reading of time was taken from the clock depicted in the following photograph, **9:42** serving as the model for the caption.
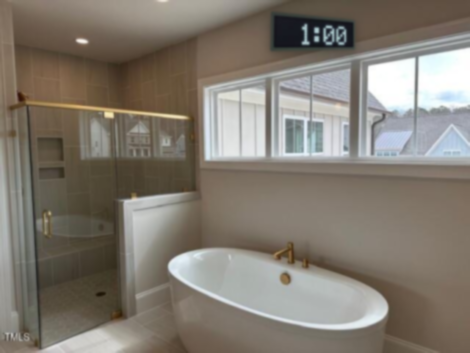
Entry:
**1:00**
